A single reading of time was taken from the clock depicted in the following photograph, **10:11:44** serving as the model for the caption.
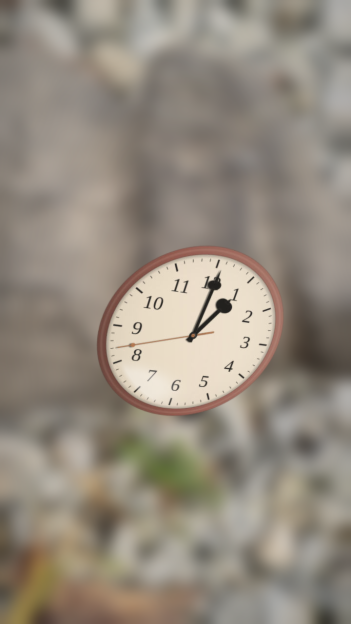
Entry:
**1:00:42**
